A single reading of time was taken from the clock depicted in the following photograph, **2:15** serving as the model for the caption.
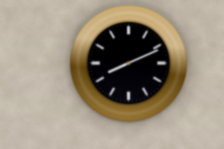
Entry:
**8:11**
